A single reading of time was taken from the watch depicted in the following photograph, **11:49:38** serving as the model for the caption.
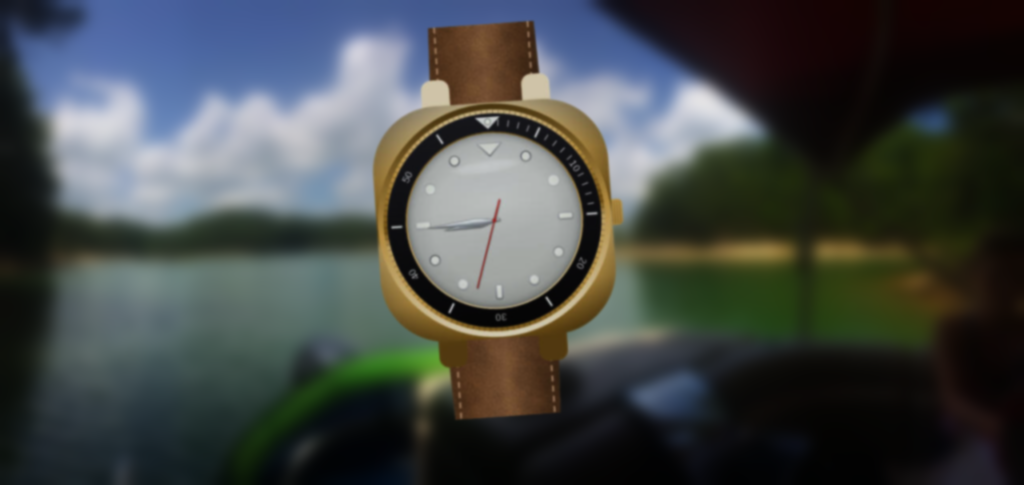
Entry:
**8:44:33**
